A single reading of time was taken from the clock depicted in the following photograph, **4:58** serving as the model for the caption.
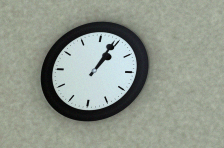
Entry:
**1:04**
